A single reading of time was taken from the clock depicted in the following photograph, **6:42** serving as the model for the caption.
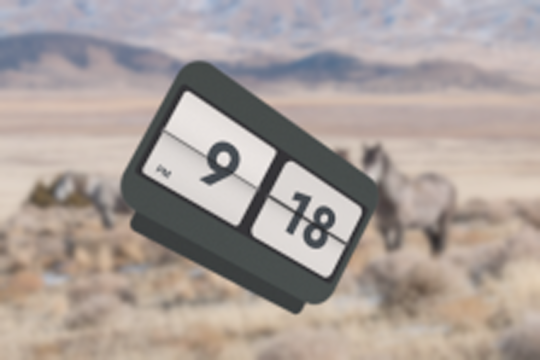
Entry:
**9:18**
